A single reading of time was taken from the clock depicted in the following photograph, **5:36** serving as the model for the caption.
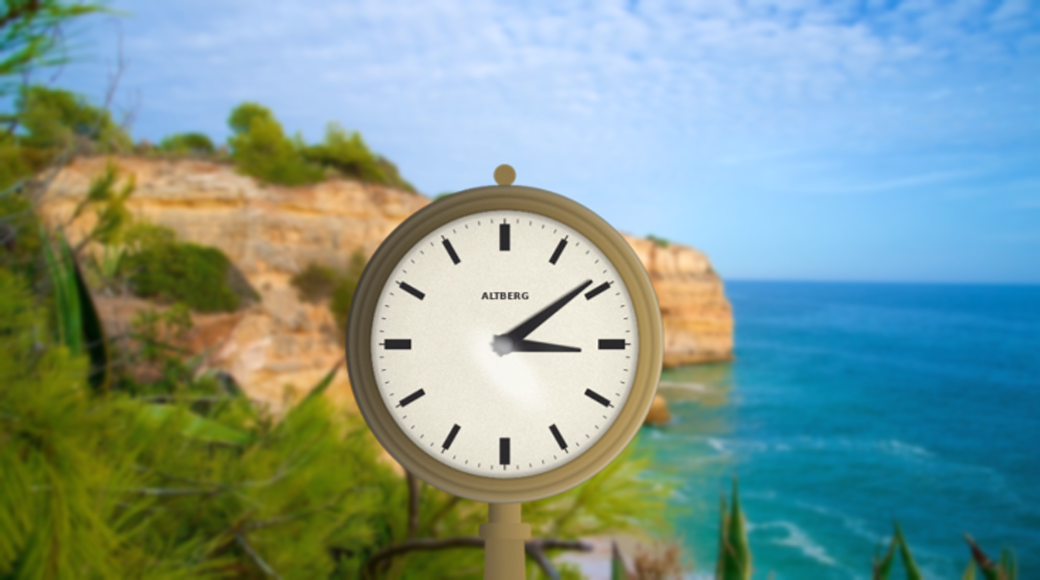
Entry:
**3:09**
